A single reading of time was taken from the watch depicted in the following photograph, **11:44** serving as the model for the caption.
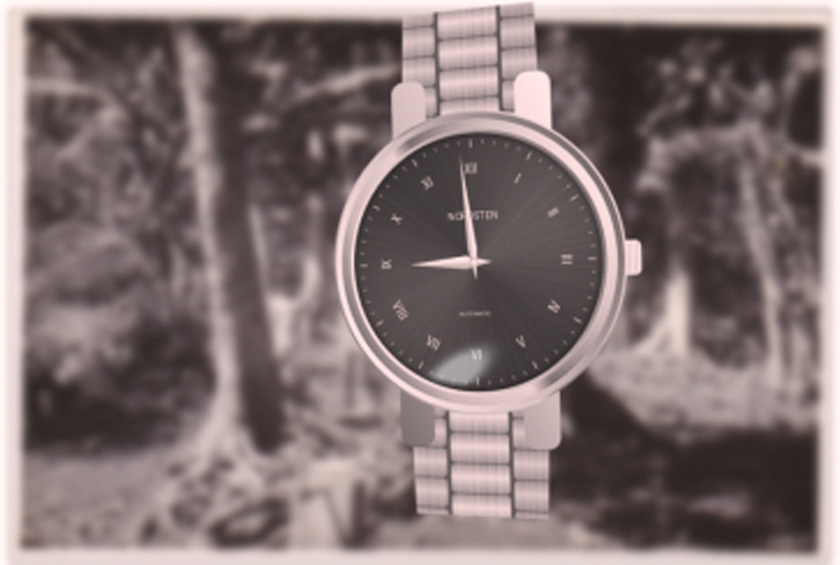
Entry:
**8:59**
